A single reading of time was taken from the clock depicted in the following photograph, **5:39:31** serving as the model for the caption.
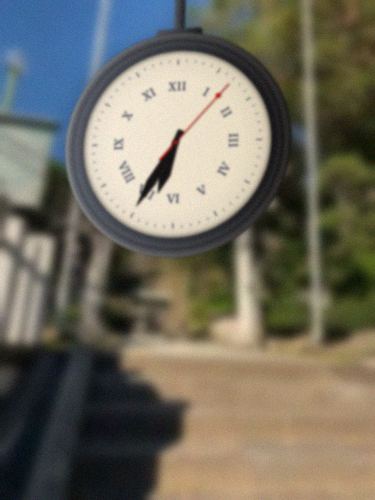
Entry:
**6:35:07**
